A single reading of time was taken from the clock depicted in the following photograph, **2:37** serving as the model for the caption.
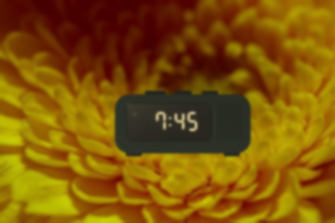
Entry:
**7:45**
